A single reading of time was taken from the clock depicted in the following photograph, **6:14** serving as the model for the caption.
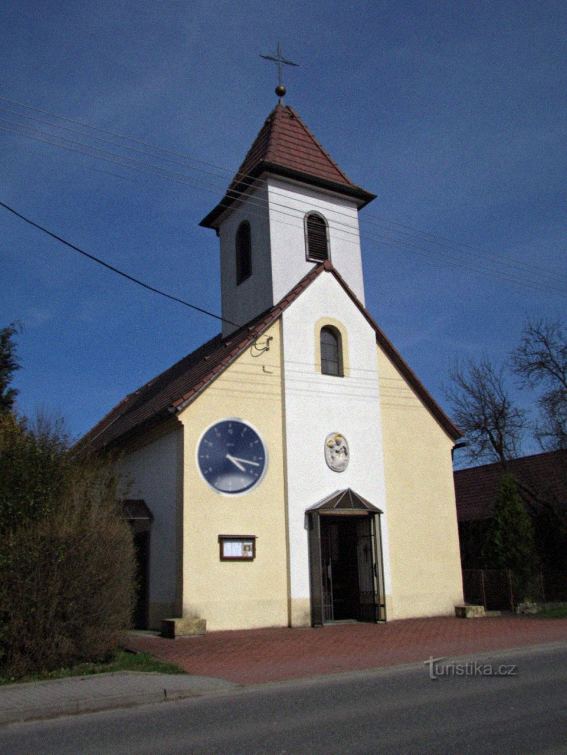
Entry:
**4:17**
